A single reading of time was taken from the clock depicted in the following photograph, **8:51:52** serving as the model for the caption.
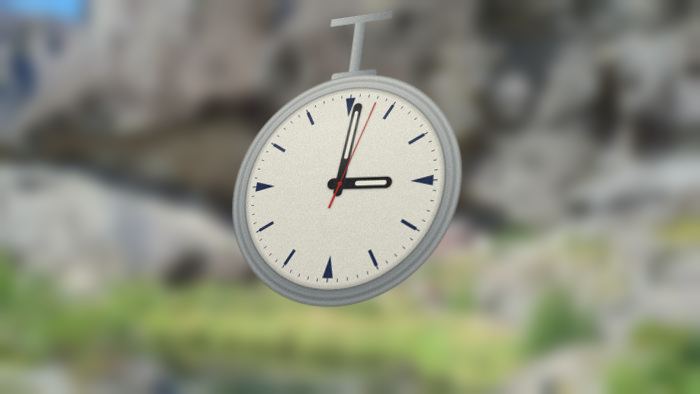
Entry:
**3:01:03**
